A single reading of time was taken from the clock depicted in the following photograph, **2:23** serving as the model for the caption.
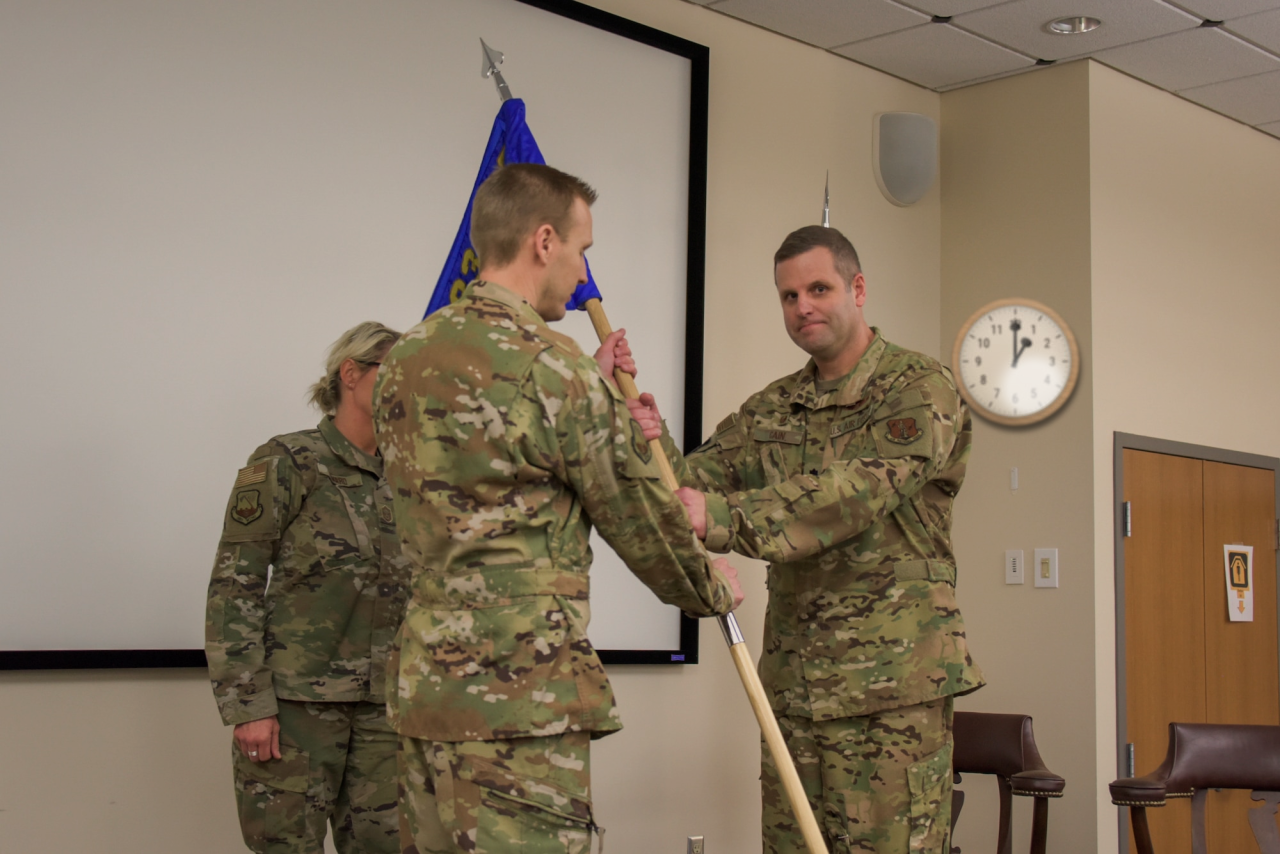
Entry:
**1:00**
